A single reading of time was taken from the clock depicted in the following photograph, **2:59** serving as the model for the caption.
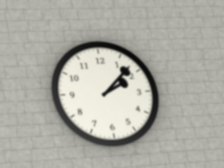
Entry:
**2:08**
